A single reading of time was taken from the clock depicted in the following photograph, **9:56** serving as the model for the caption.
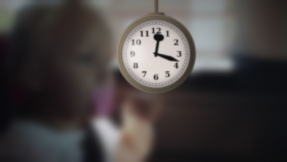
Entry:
**12:18**
